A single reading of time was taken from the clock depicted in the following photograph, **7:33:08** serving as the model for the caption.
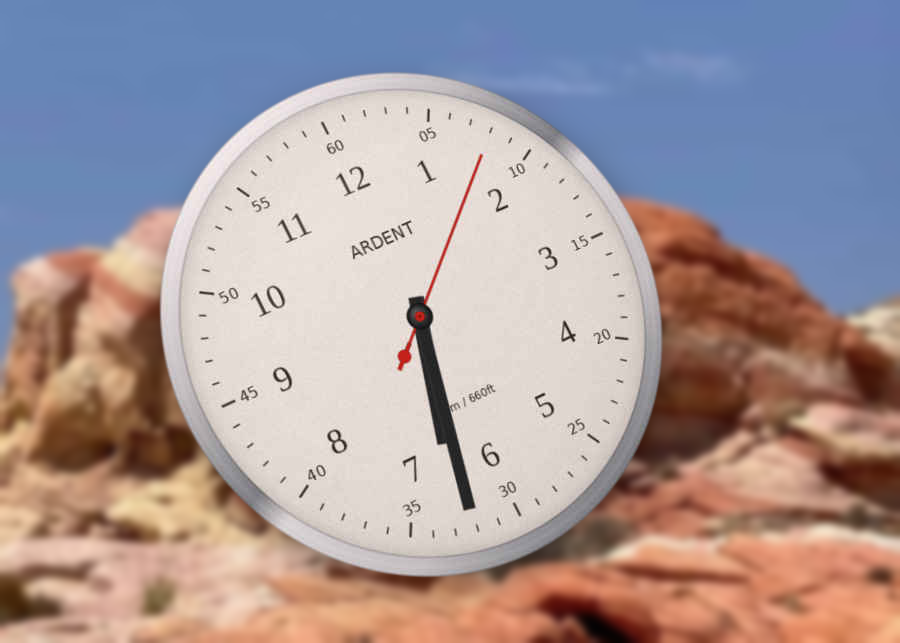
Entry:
**6:32:08**
